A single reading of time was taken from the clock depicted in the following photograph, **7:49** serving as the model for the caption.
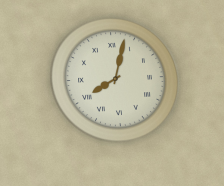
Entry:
**8:03**
